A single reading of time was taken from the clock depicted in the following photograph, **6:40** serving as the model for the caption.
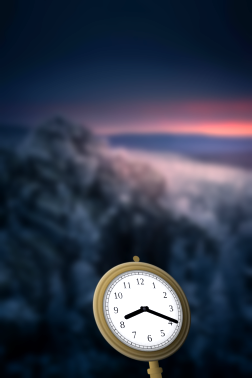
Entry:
**8:19**
